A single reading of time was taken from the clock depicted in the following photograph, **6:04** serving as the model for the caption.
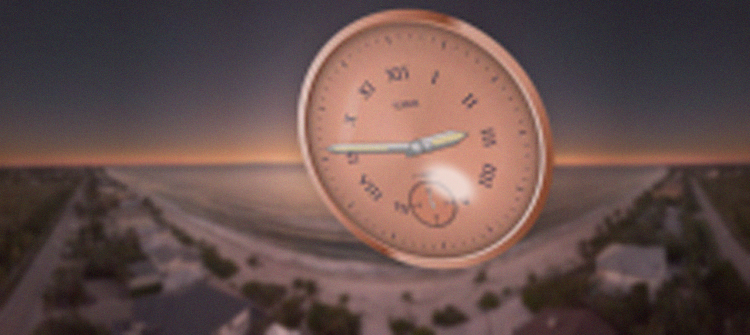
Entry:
**2:46**
